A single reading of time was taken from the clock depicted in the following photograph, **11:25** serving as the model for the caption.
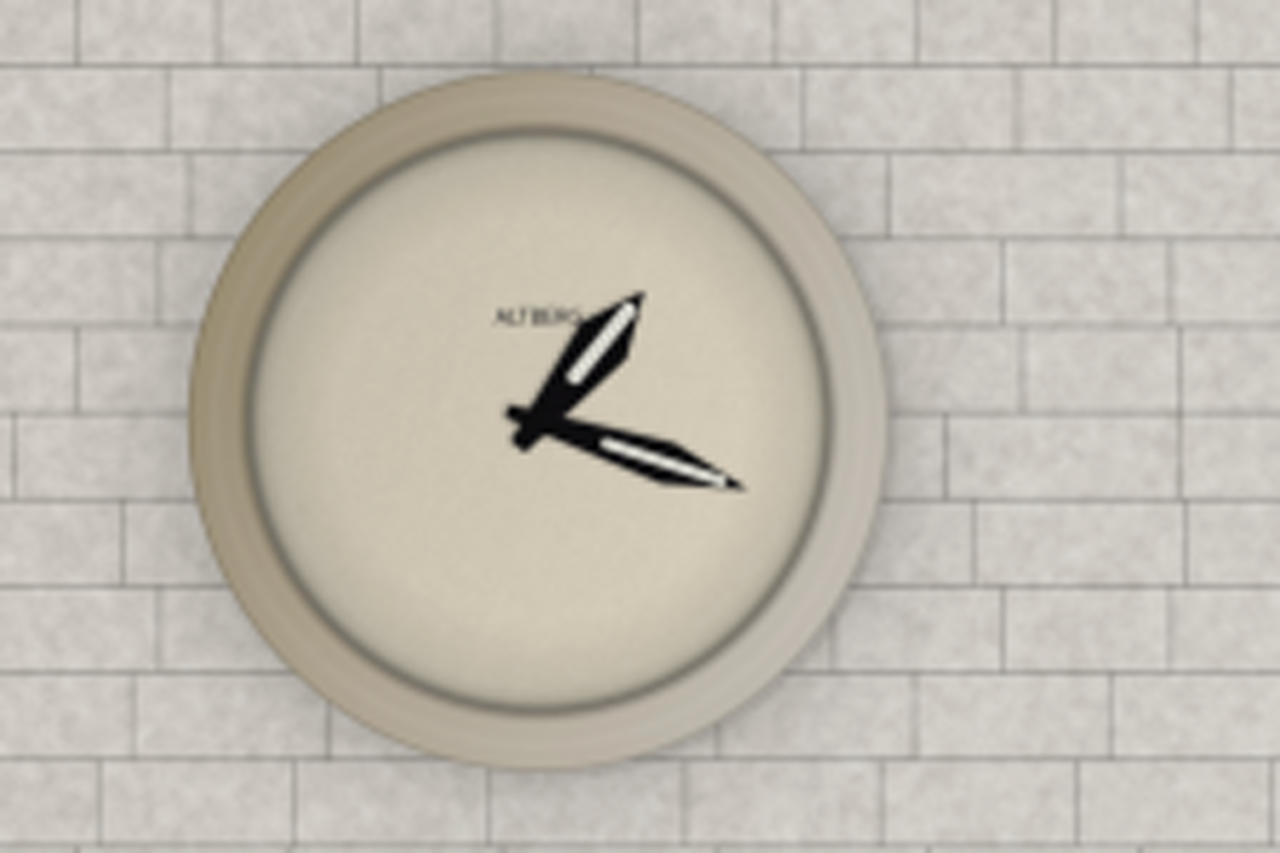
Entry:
**1:18**
